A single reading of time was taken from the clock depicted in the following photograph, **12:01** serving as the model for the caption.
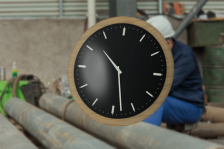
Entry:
**10:28**
